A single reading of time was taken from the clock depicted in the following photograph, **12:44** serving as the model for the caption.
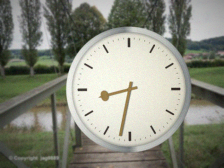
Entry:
**8:32**
